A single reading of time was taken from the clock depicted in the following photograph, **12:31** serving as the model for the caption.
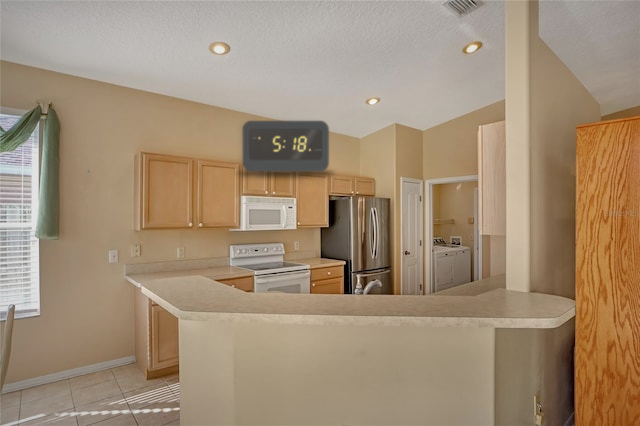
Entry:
**5:18**
